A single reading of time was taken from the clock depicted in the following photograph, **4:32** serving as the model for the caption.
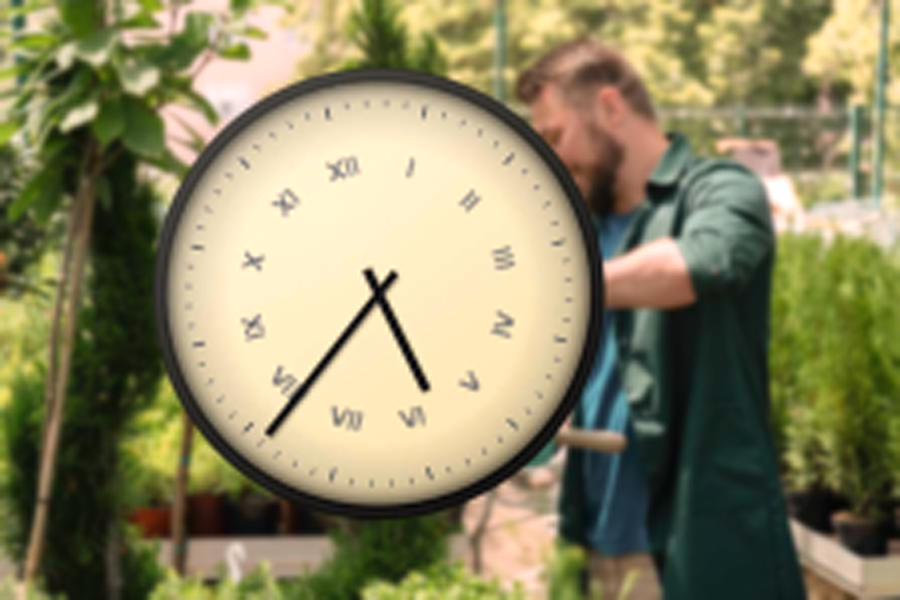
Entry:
**5:39**
